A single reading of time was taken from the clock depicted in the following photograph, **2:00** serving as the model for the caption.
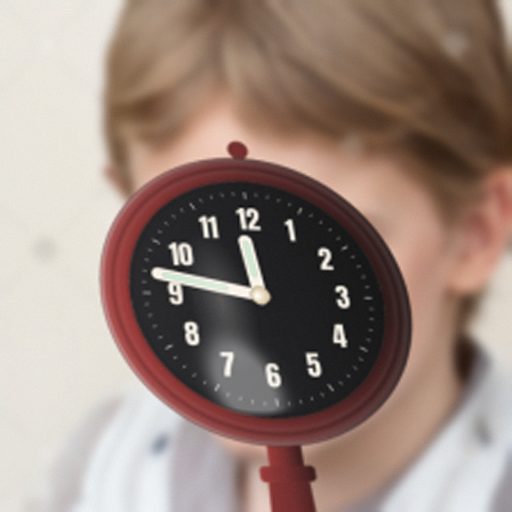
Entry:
**11:47**
